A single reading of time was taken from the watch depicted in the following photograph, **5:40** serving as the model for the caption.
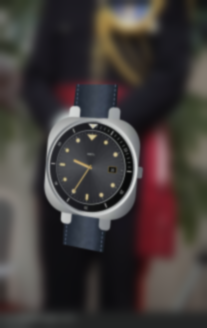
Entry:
**9:35**
